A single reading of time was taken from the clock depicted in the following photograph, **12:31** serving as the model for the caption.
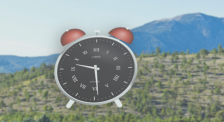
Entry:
**9:29**
